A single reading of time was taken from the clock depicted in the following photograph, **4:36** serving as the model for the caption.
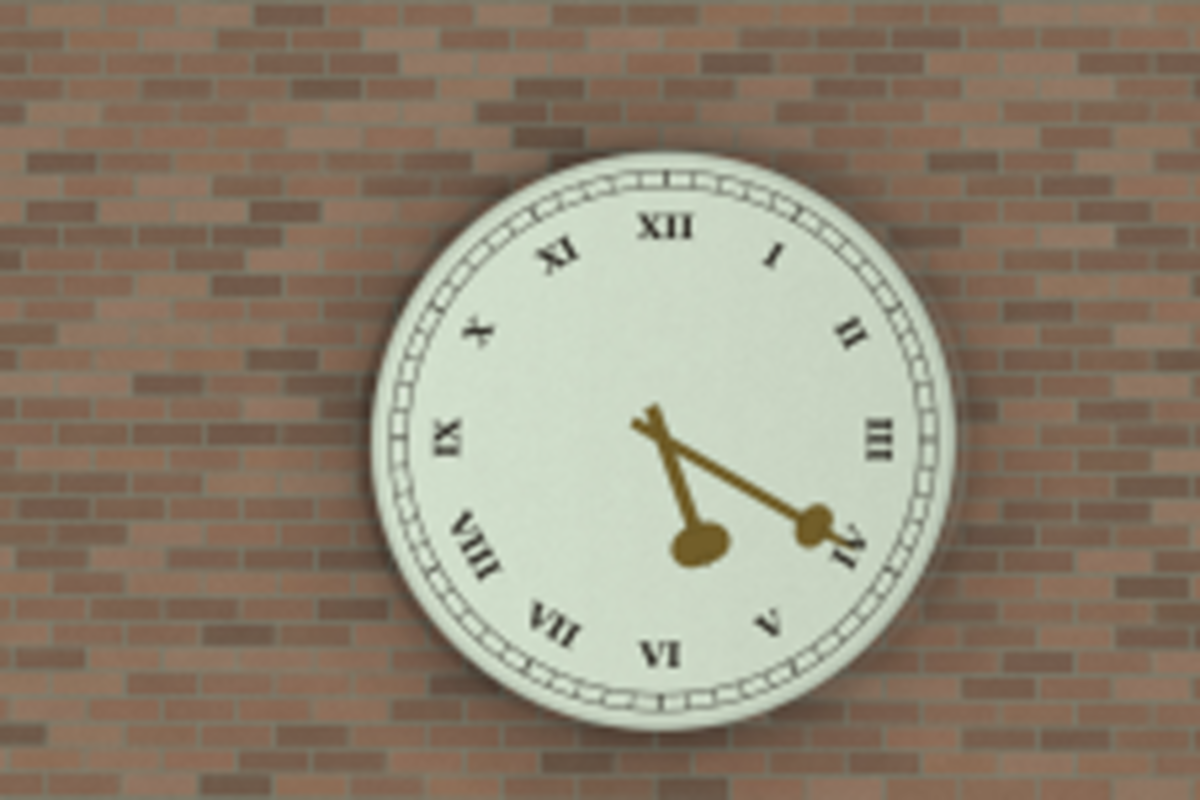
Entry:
**5:20**
